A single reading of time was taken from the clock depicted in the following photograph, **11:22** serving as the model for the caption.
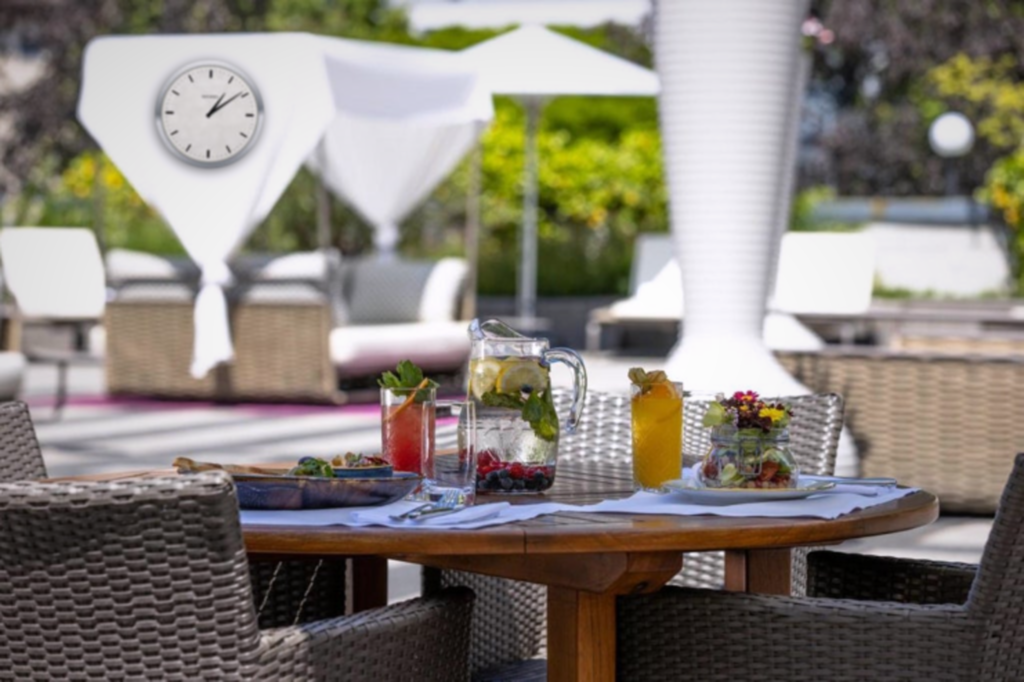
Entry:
**1:09**
